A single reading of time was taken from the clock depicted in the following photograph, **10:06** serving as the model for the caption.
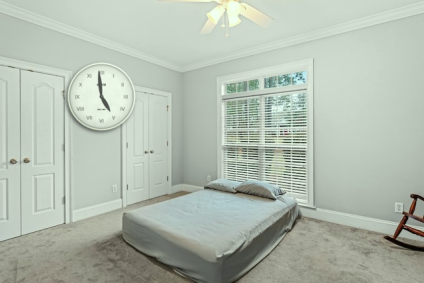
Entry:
**4:59**
